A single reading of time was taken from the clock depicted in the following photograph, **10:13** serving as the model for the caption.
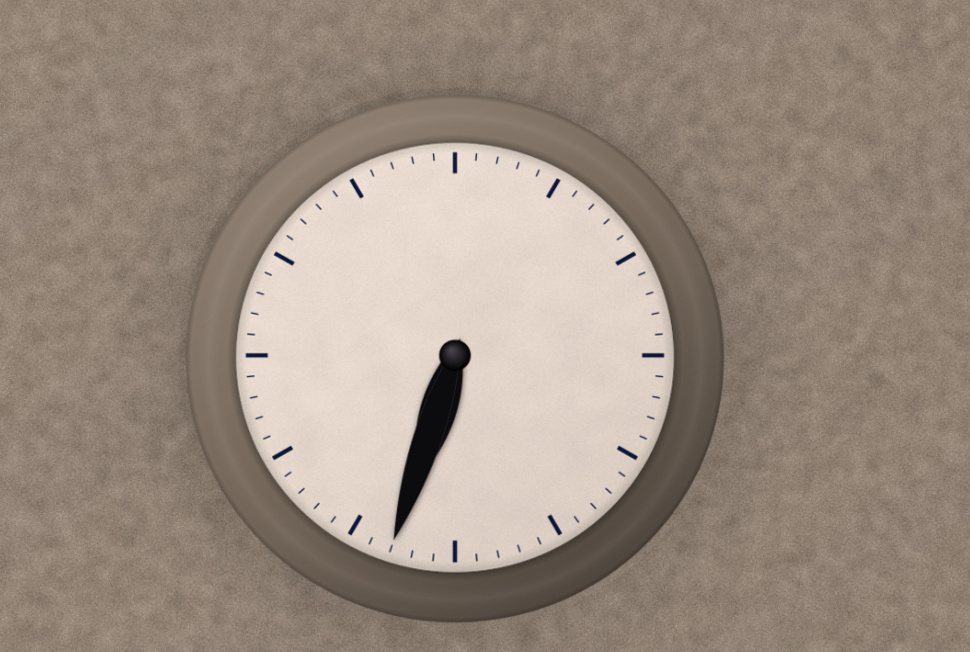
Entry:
**6:33**
